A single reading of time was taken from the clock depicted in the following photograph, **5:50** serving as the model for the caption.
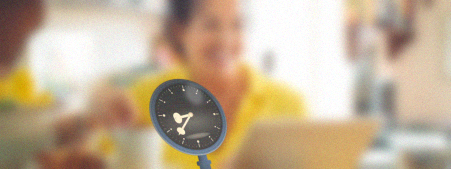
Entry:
**8:37**
